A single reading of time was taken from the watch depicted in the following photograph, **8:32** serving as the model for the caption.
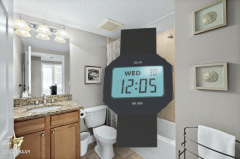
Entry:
**12:05**
